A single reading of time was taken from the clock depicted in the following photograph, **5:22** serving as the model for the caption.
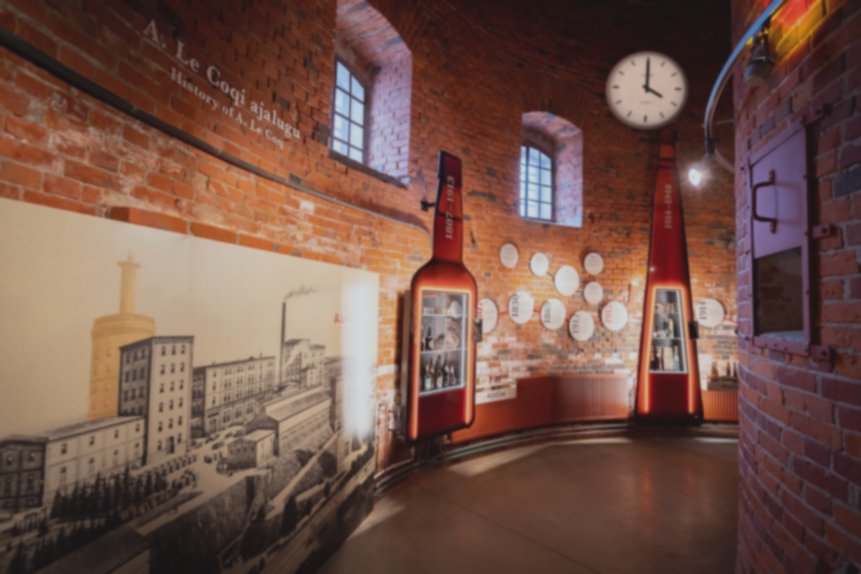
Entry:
**4:00**
